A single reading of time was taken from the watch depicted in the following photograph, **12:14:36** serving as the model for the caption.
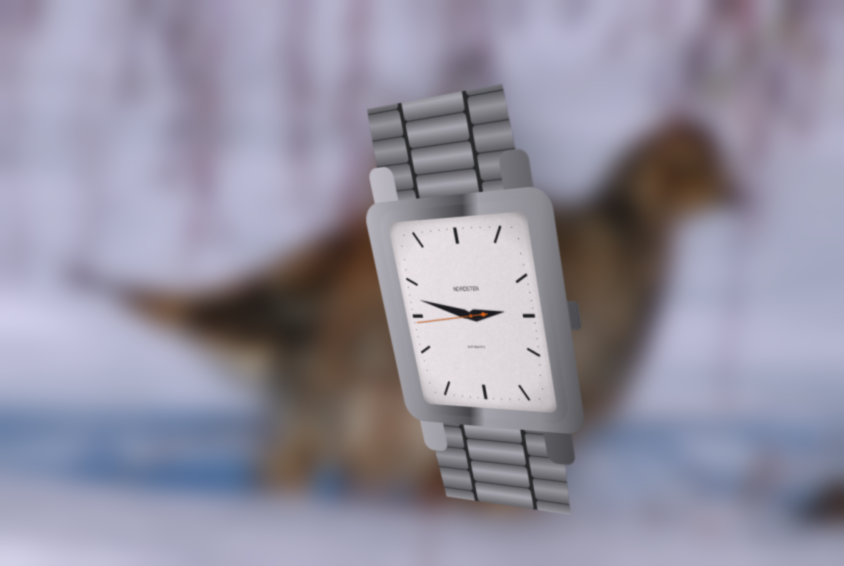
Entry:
**2:47:44**
